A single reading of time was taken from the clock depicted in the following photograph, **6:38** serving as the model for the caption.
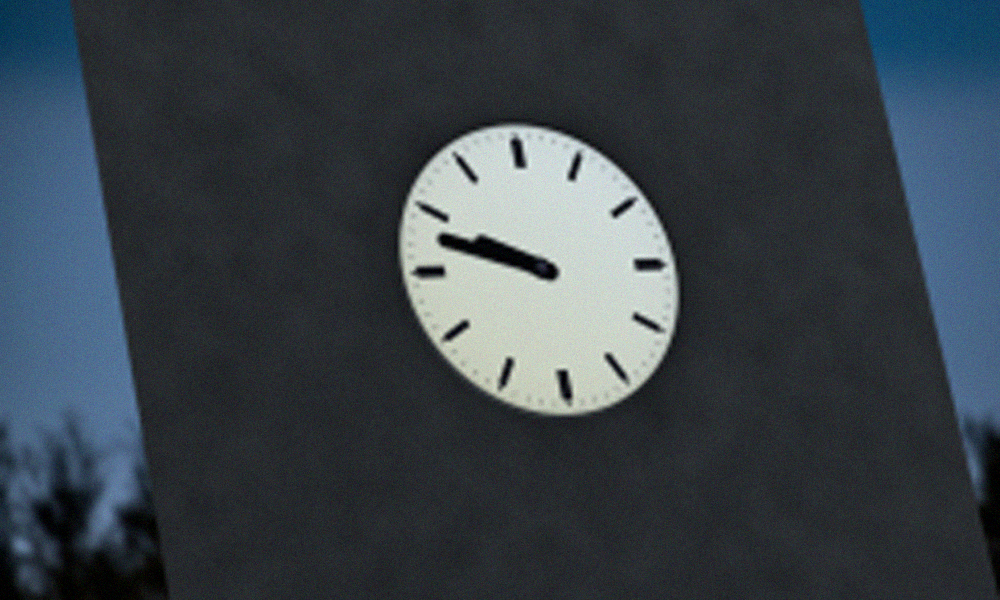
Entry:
**9:48**
